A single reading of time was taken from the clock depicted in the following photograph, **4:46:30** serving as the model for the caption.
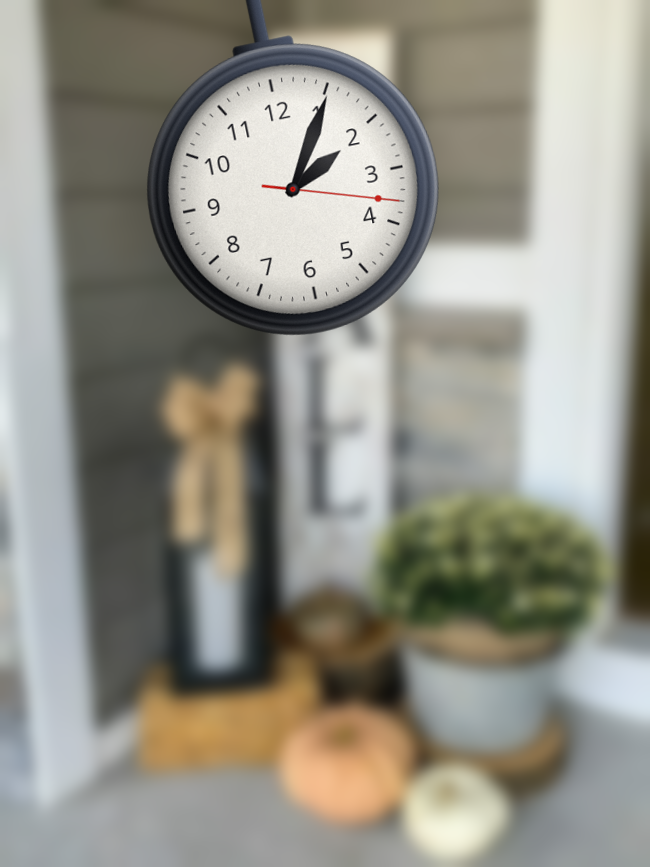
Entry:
**2:05:18**
